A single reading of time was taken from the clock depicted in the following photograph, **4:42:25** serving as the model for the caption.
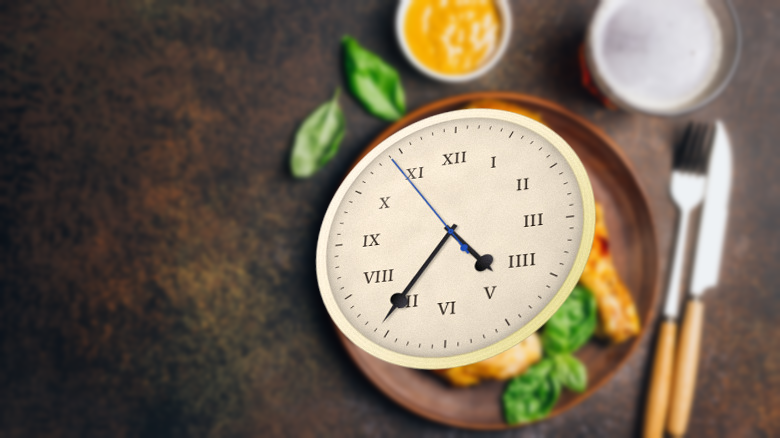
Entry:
**4:35:54**
